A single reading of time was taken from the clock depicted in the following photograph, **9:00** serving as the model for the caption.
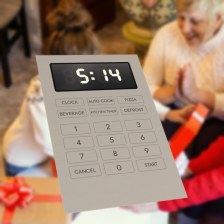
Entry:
**5:14**
